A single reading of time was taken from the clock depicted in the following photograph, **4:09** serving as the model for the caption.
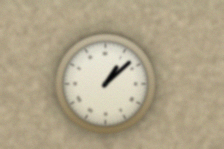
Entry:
**1:08**
